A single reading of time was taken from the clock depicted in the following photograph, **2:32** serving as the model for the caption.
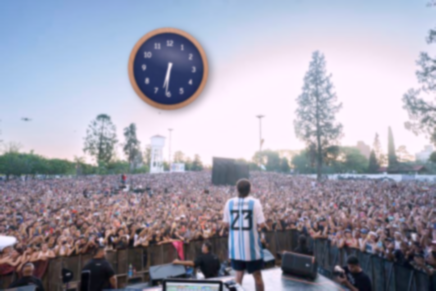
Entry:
**6:31**
